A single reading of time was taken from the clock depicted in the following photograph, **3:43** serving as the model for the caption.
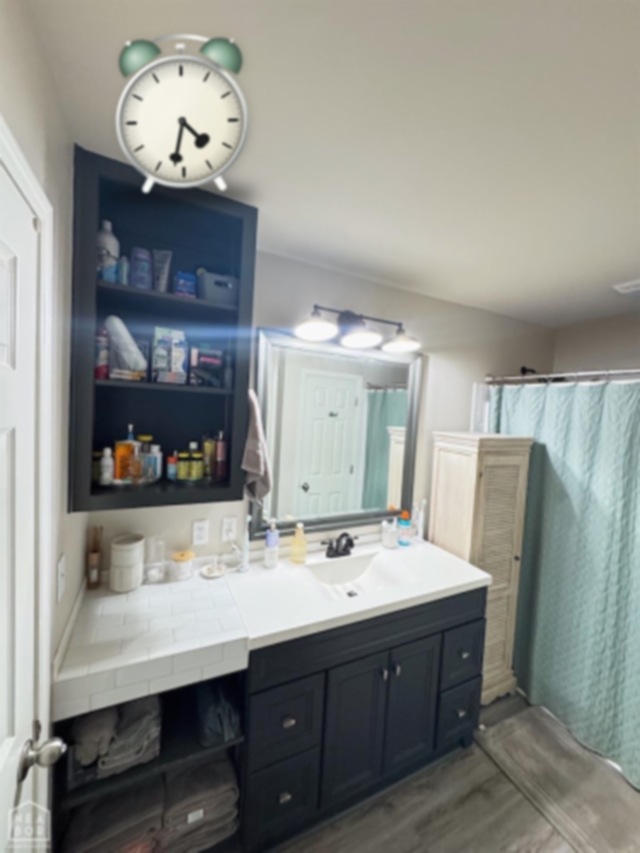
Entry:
**4:32**
